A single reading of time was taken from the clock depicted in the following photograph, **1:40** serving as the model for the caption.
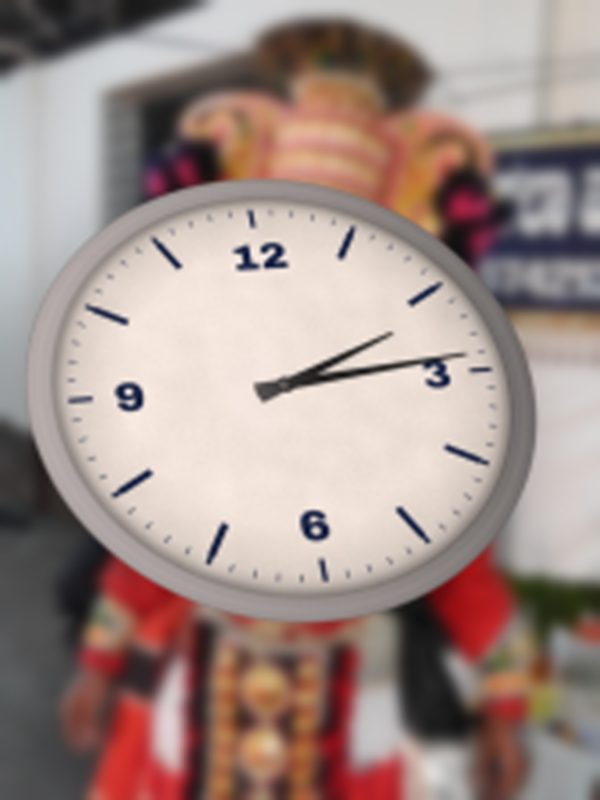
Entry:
**2:14**
